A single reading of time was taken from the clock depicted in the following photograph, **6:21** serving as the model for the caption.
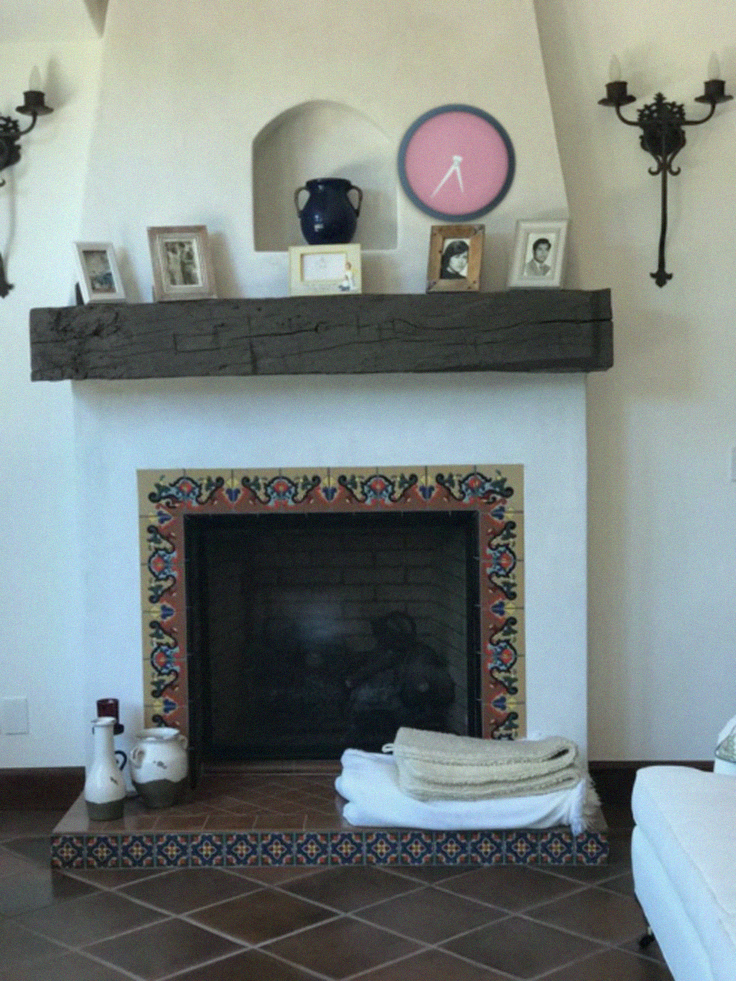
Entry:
**5:36**
